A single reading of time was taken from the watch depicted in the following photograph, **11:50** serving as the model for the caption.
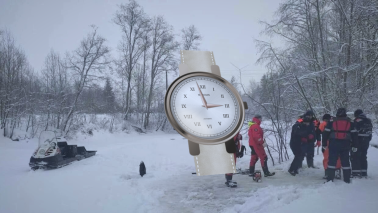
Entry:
**2:58**
